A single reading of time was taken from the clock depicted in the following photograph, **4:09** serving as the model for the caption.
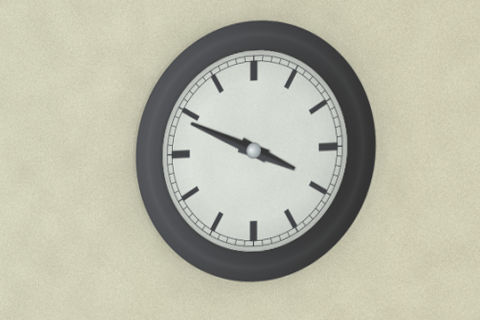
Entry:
**3:49**
